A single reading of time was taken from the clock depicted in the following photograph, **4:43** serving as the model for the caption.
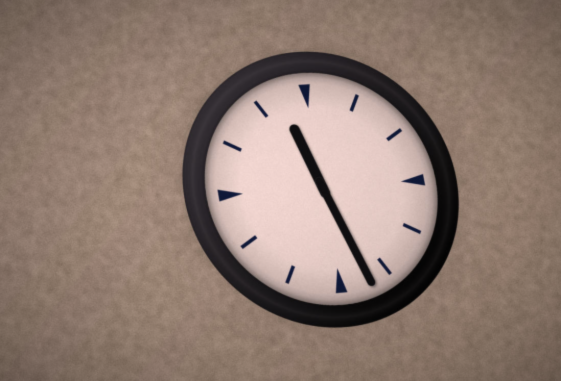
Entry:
**11:27**
